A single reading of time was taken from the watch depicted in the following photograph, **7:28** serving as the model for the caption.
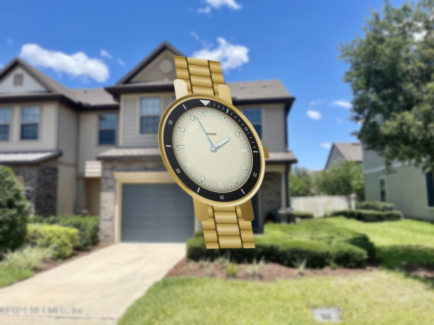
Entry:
**1:56**
